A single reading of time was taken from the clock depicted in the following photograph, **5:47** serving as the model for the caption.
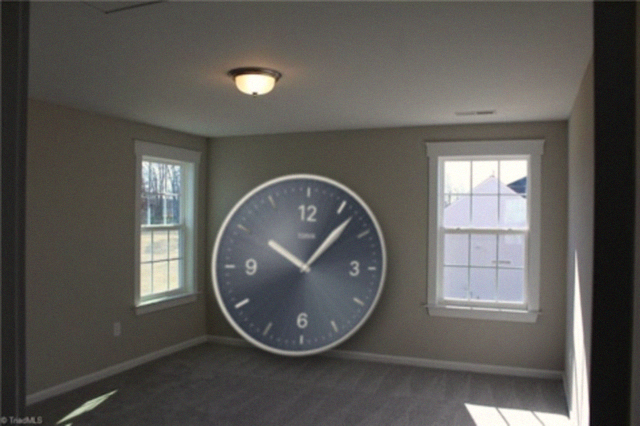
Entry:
**10:07**
